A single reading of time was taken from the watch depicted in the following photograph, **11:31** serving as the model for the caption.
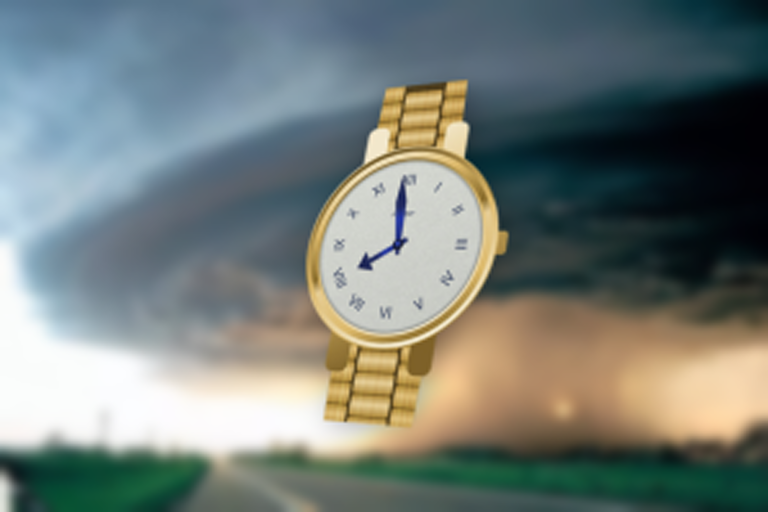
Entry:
**7:59**
